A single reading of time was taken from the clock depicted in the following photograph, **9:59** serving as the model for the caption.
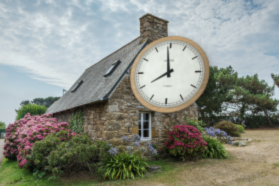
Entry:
**7:59**
